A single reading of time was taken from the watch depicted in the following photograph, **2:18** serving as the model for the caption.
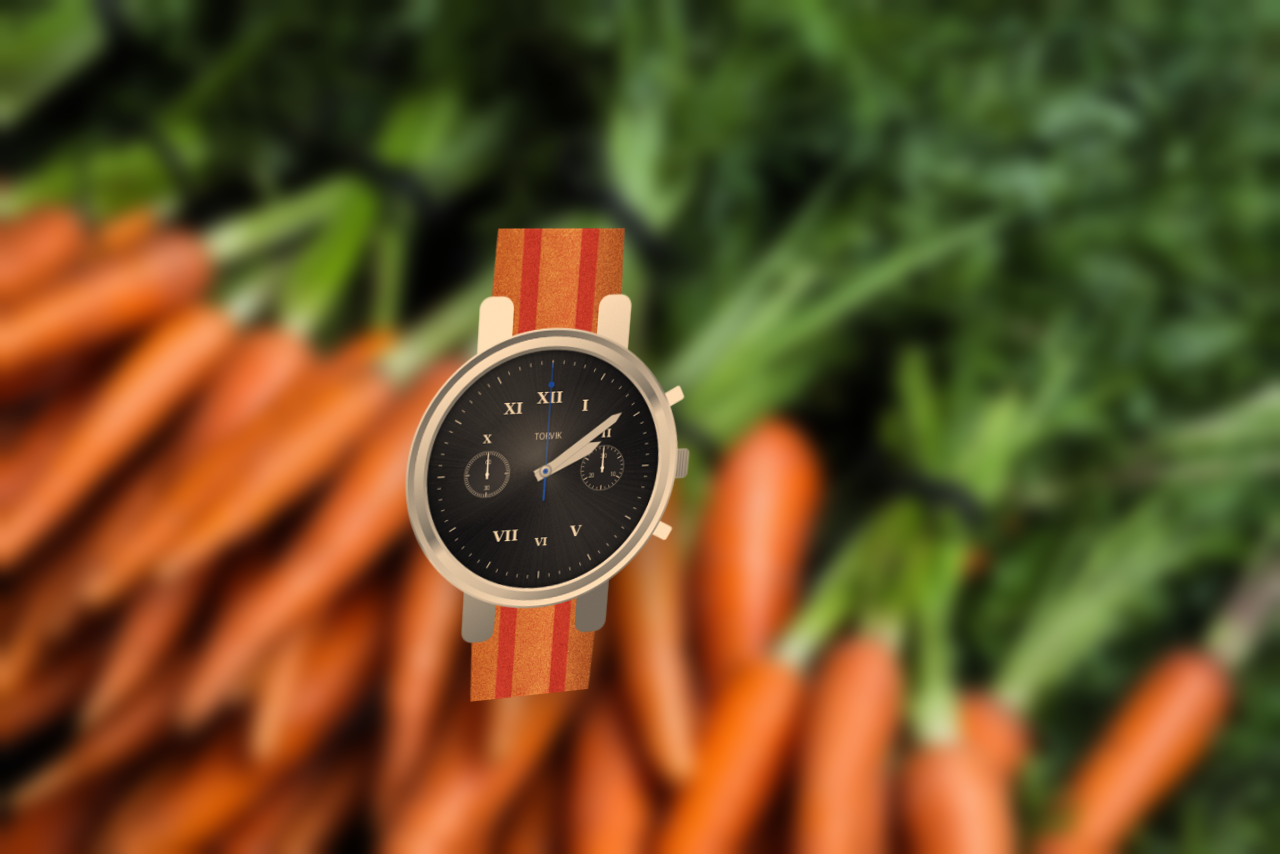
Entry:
**2:09**
